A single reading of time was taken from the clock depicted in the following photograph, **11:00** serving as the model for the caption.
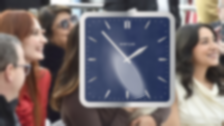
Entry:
**1:53**
